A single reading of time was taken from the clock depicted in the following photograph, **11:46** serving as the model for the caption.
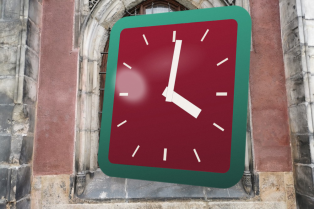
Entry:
**4:01**
